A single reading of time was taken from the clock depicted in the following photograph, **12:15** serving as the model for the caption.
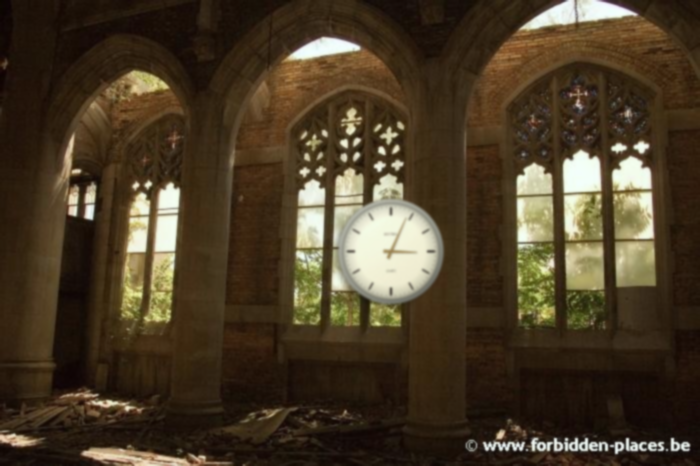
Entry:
**3:04**
